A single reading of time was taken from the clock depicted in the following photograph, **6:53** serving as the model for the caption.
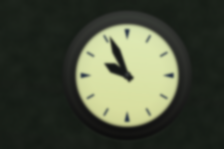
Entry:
**9:56**
